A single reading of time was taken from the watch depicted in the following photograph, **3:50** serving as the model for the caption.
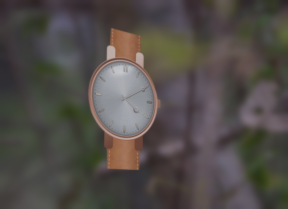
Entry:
**4:10**
